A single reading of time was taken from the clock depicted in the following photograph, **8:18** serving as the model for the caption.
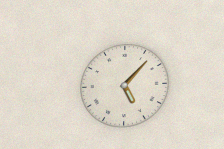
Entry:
**5:07**
